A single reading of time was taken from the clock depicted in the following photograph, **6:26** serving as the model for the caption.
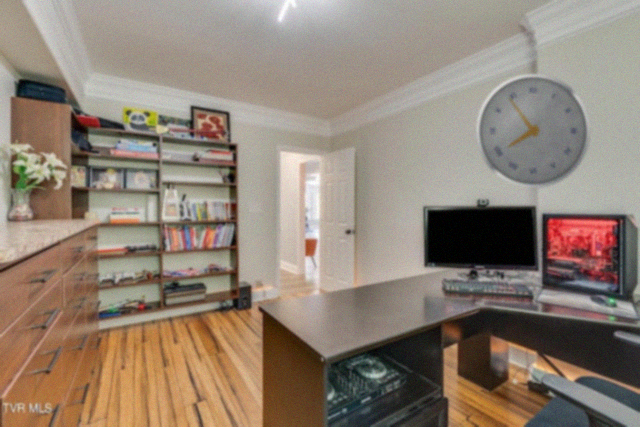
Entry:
**7:54**
